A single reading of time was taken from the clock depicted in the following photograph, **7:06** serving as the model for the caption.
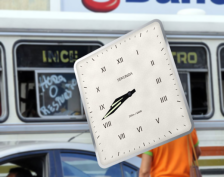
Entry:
**8:42**
